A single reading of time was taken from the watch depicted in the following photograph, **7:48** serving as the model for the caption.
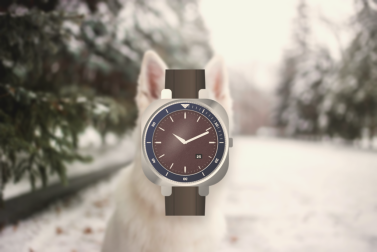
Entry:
**10:11**
